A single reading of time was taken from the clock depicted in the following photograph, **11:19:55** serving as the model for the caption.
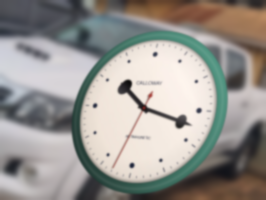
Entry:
**10:17:33**
